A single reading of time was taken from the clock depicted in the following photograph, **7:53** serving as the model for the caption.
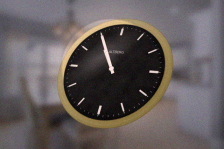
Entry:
**10:55**
